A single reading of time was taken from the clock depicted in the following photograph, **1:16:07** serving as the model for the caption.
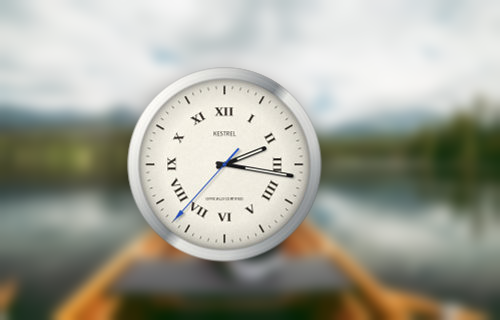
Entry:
**2:16:37**
